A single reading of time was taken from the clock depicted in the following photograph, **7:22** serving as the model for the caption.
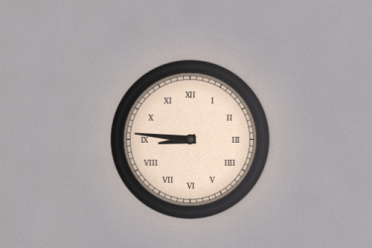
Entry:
**8:46**
